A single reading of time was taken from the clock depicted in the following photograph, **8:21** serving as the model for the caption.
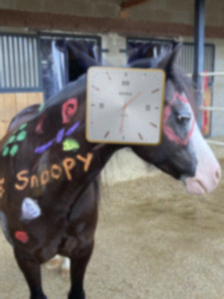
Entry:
**1:31**
